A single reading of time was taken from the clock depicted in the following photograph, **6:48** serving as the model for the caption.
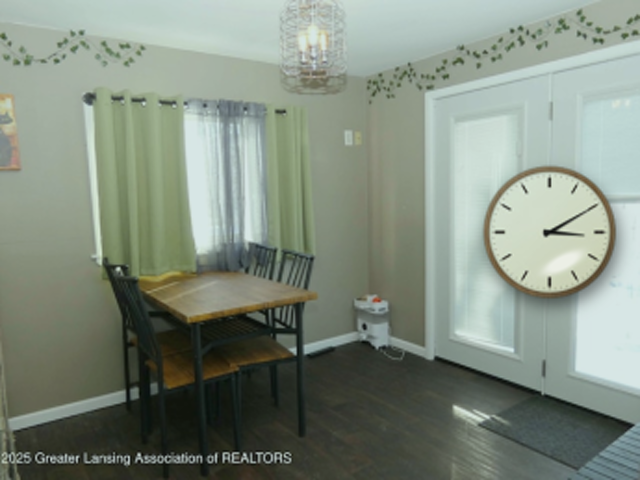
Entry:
**3:10**
